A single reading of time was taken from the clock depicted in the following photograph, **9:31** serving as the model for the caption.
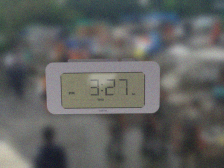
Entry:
**3:27**
